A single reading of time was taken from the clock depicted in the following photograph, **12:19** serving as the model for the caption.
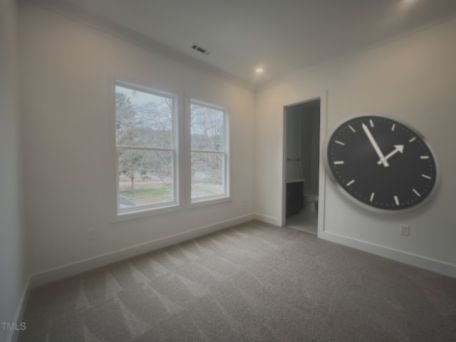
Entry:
**1:58**
